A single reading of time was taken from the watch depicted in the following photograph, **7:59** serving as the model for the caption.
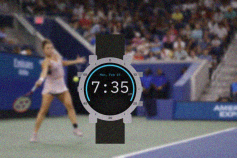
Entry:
**7:35**
